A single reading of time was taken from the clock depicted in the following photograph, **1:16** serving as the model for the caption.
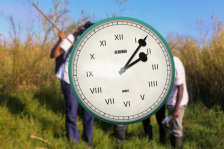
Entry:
**2:07**
